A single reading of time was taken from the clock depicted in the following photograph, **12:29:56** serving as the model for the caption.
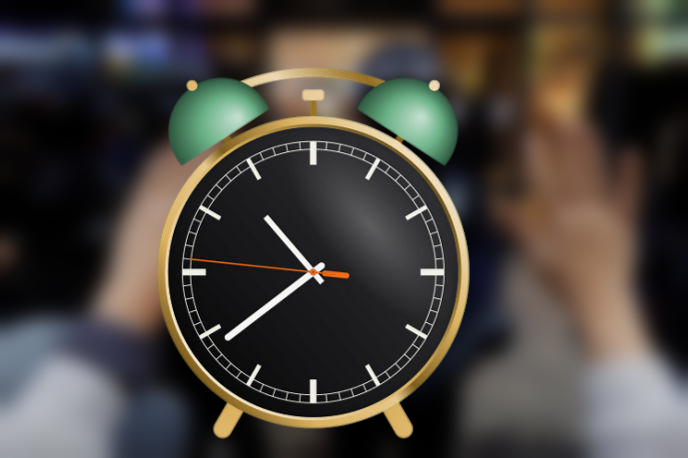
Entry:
**10:38:46**
